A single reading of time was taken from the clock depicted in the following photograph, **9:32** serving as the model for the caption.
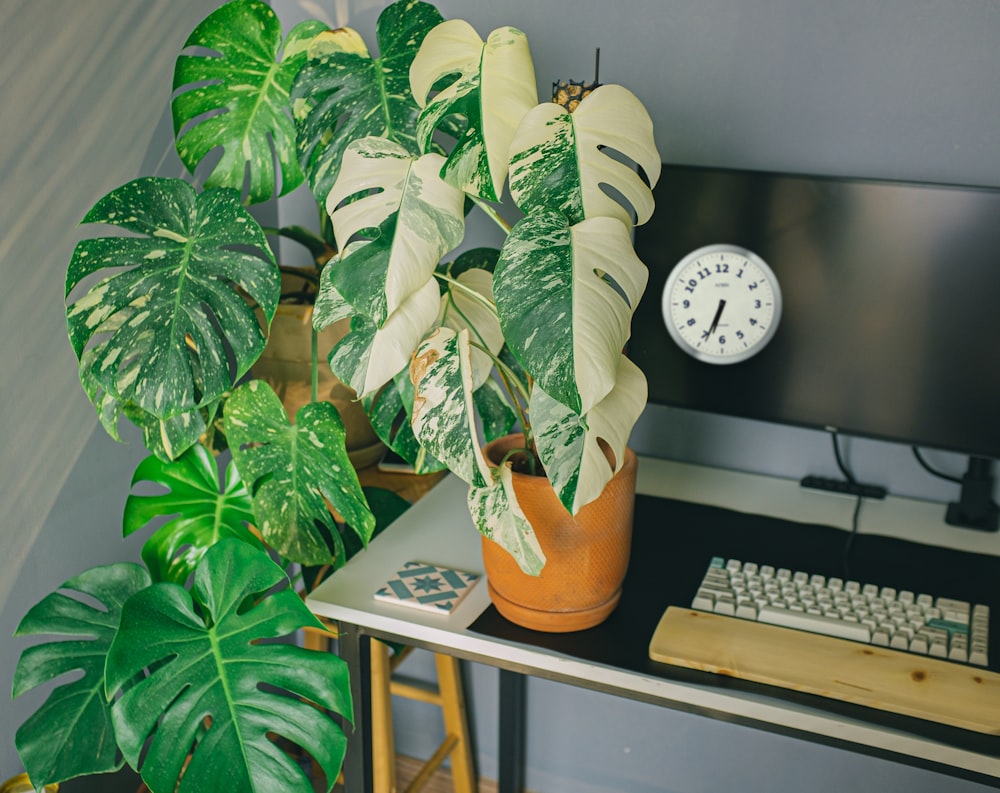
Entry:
**6:34**
